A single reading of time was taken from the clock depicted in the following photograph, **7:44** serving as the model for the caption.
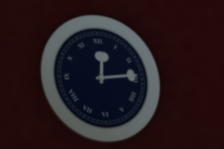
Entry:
**12:14**
